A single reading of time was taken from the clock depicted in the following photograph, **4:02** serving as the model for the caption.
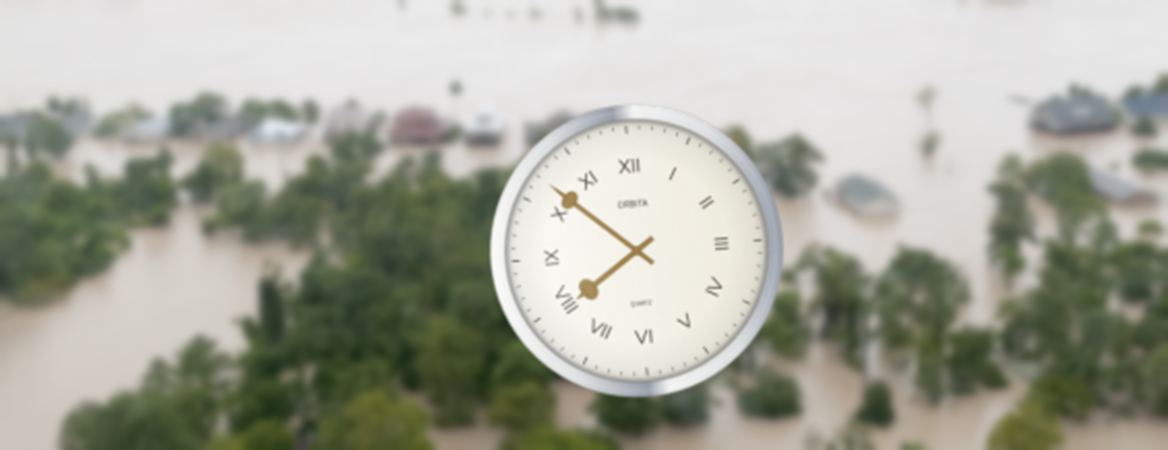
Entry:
**7:52**
